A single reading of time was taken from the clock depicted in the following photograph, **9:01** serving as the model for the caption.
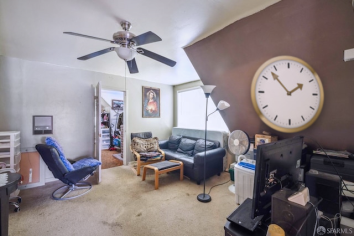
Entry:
**1:53**
